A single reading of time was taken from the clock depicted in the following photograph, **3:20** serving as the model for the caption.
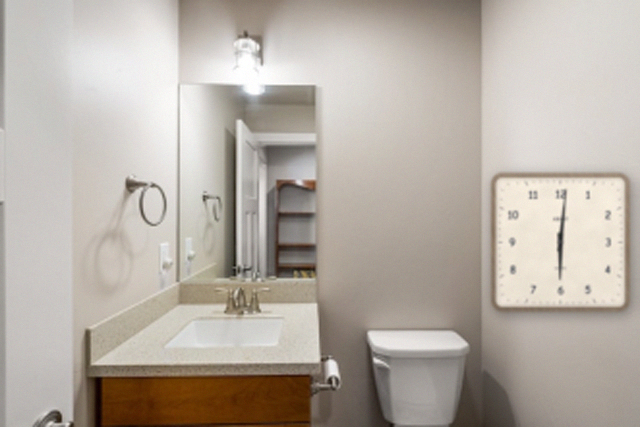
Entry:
**6:01**
